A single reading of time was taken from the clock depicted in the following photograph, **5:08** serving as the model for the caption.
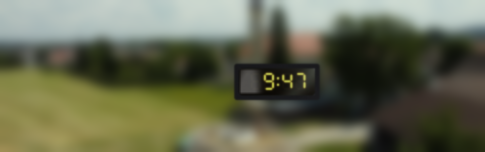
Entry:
**9:47**
